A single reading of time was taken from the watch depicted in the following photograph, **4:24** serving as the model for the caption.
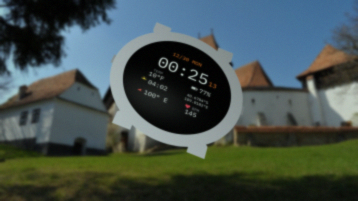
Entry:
**0:25**
